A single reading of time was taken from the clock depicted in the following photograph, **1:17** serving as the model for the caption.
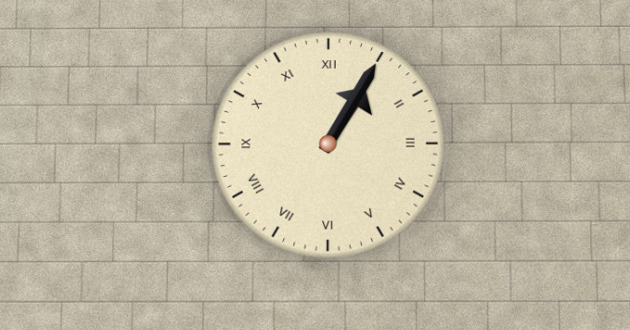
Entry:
**1:05**
